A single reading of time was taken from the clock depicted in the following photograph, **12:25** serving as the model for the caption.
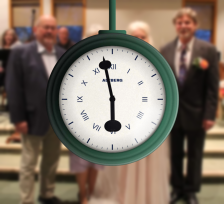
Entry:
**5:58**
